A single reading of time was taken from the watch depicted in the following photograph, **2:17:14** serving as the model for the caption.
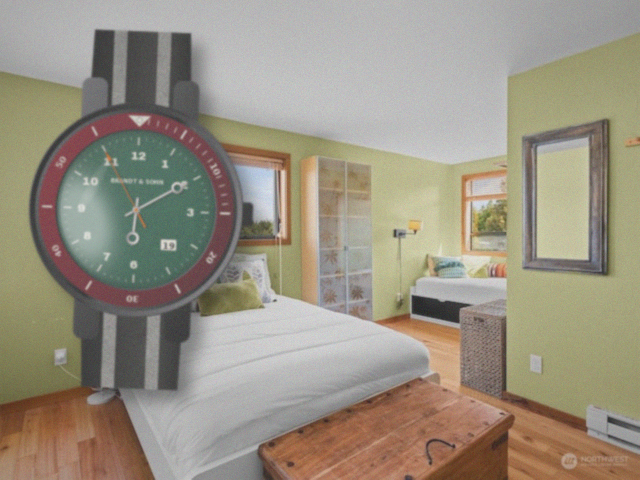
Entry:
**6:09:55**
